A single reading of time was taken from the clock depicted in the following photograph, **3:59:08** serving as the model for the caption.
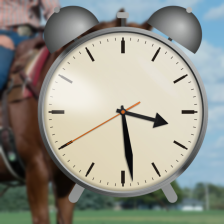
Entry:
**3:28:40**
